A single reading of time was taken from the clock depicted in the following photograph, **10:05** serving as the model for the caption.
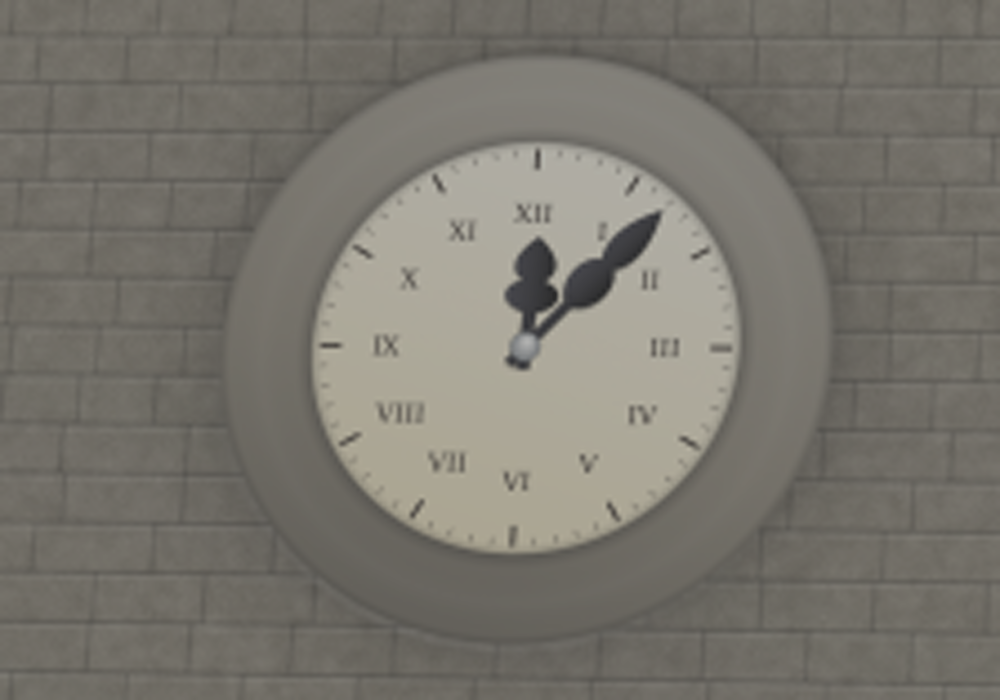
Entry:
**12:07**
